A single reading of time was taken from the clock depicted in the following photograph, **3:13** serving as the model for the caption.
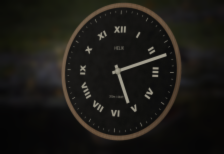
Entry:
**5:12**
